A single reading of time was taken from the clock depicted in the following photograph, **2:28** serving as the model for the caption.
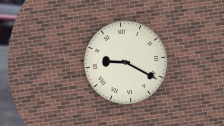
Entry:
**9:21**
